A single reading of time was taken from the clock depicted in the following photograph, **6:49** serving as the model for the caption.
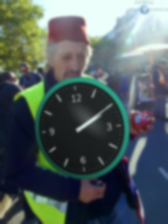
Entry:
**2:10**
